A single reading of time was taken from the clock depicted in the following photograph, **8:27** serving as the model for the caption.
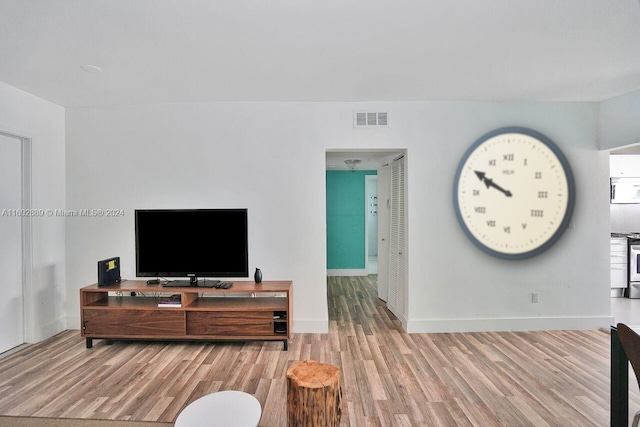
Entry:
**9:50**
